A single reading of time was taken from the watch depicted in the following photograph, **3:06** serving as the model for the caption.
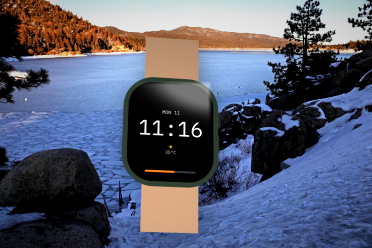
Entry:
**11:16**
